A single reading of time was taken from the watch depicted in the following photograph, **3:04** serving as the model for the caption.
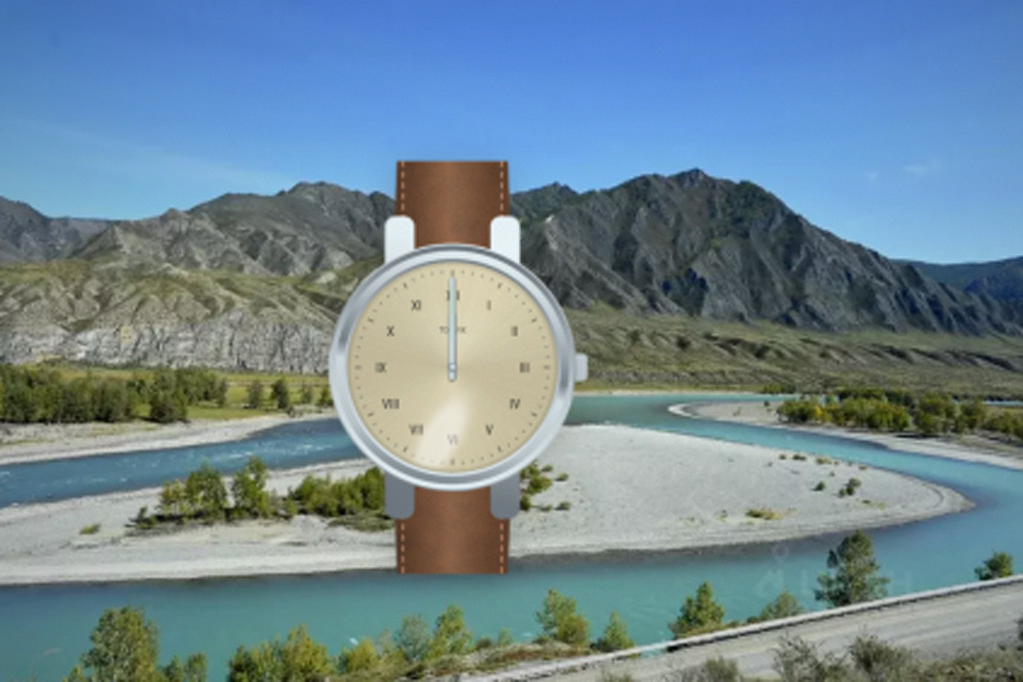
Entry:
**12:00**
